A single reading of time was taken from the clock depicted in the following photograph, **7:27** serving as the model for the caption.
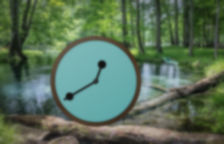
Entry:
**12:40**
